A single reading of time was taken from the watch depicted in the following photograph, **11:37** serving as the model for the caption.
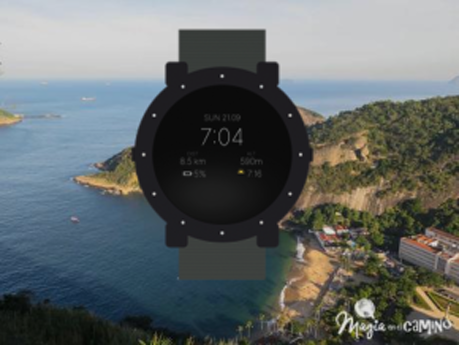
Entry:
**7:04**
